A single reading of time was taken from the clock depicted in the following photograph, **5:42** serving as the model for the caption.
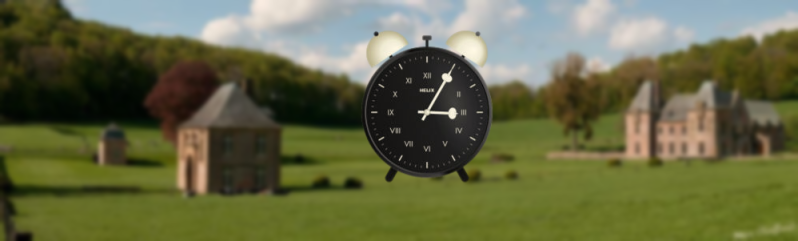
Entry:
**3:05**
